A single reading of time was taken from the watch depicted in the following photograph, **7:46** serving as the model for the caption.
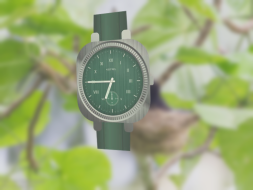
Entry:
**6:45**
